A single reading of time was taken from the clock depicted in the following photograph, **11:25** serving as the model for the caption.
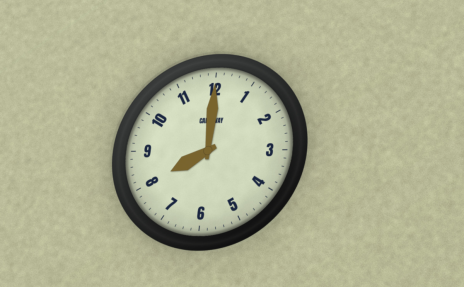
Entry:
**8:00**
